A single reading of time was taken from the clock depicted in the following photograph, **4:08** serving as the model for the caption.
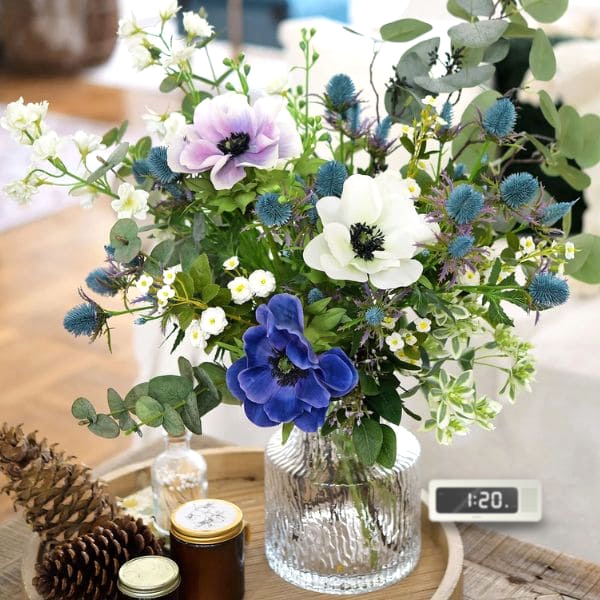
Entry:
**1:20**
